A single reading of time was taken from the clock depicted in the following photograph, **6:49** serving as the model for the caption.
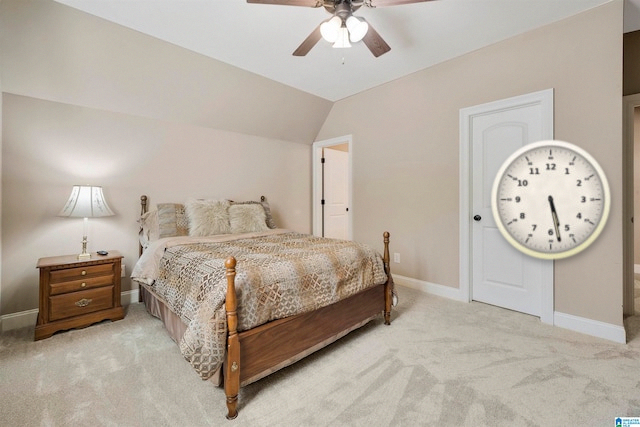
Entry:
**5:28**
